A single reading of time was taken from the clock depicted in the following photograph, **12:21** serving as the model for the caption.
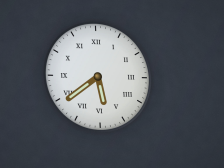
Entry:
**5:39**
